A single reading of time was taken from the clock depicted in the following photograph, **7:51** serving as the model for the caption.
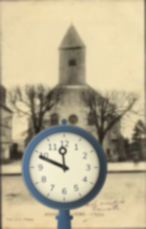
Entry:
**11:49**
